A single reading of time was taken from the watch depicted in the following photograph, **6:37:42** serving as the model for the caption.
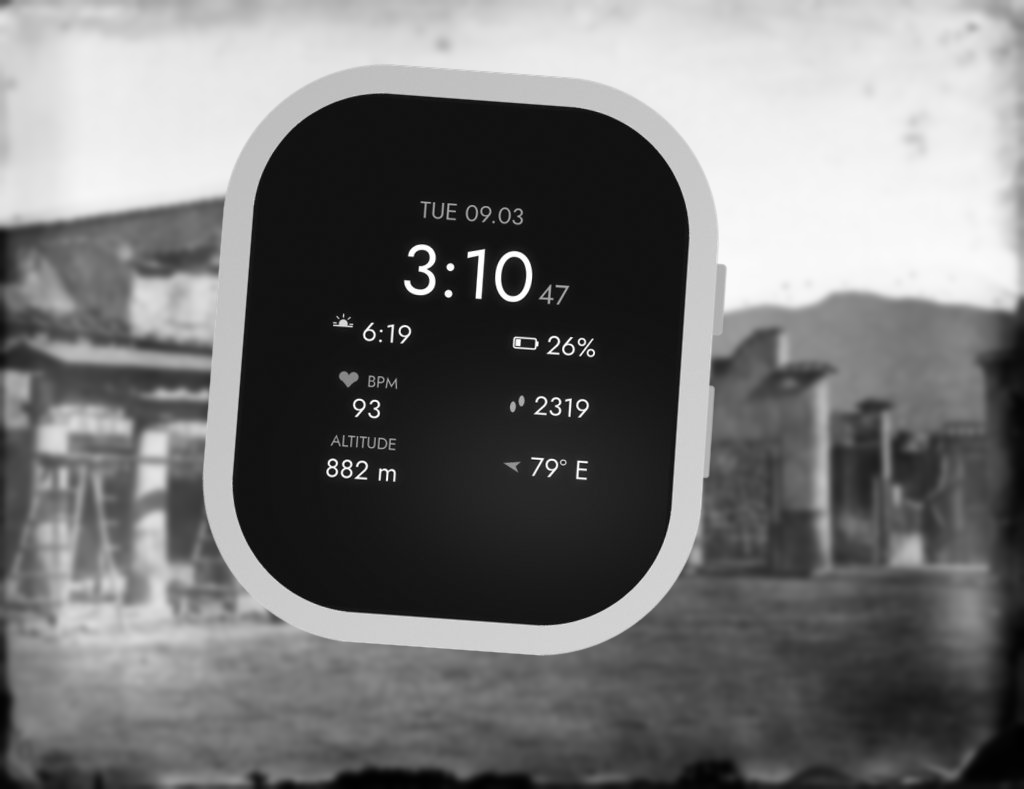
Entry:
**3:10:47**
